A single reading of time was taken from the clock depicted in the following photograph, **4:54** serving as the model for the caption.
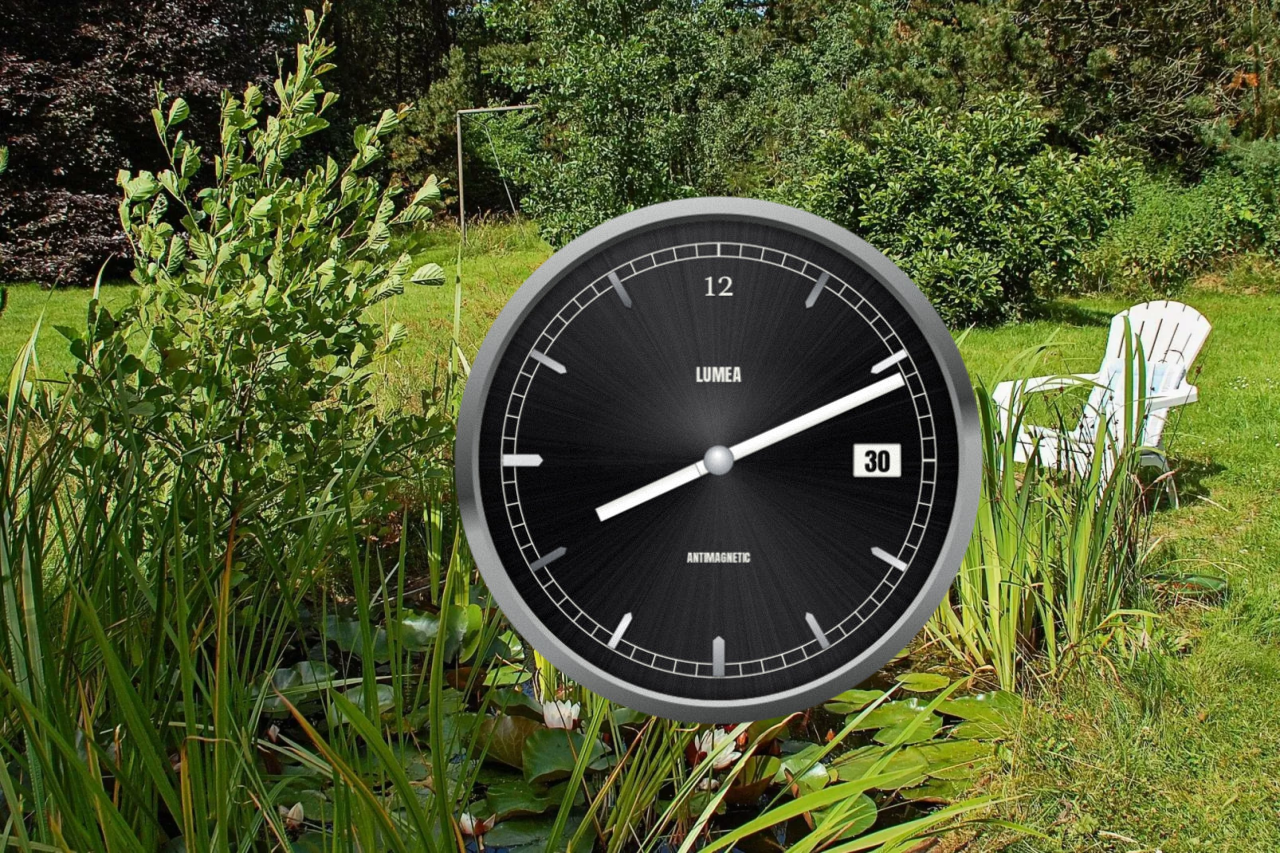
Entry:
**8:11**
